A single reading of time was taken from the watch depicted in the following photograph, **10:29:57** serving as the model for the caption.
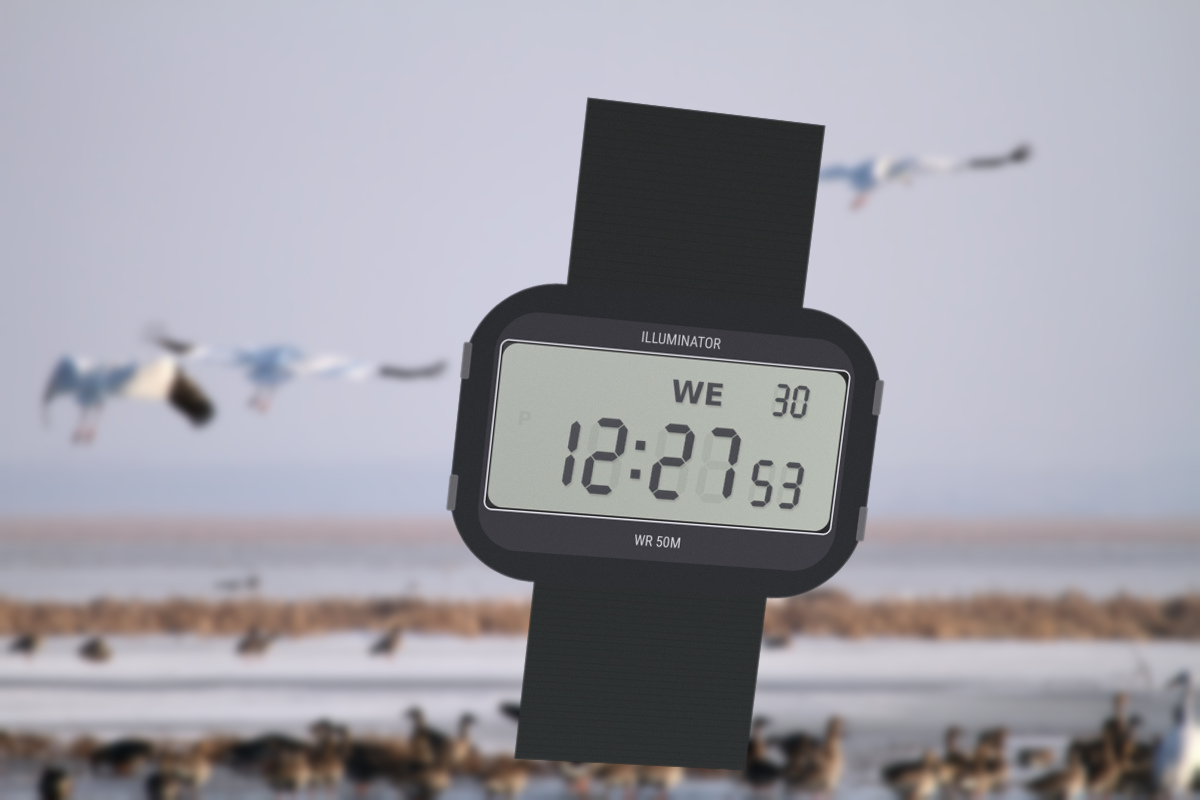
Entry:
**12:27:53**
